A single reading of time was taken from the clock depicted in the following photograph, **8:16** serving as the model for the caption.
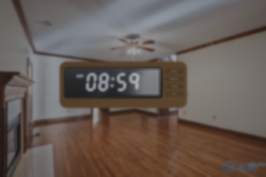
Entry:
**8:59**
